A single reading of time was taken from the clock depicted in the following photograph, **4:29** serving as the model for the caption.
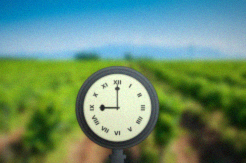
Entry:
**9:00**
